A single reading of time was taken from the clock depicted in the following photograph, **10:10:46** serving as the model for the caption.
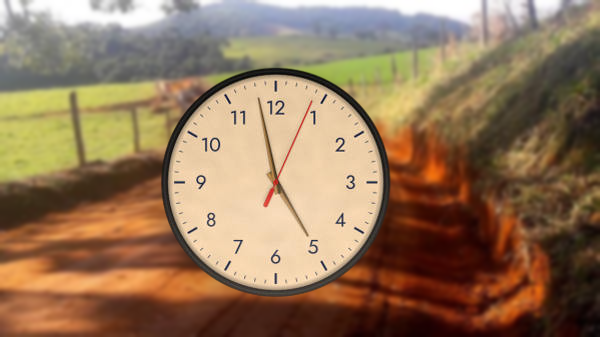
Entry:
**4:58:04**
